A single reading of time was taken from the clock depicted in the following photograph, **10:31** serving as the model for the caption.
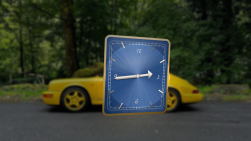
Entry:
**2:44**
